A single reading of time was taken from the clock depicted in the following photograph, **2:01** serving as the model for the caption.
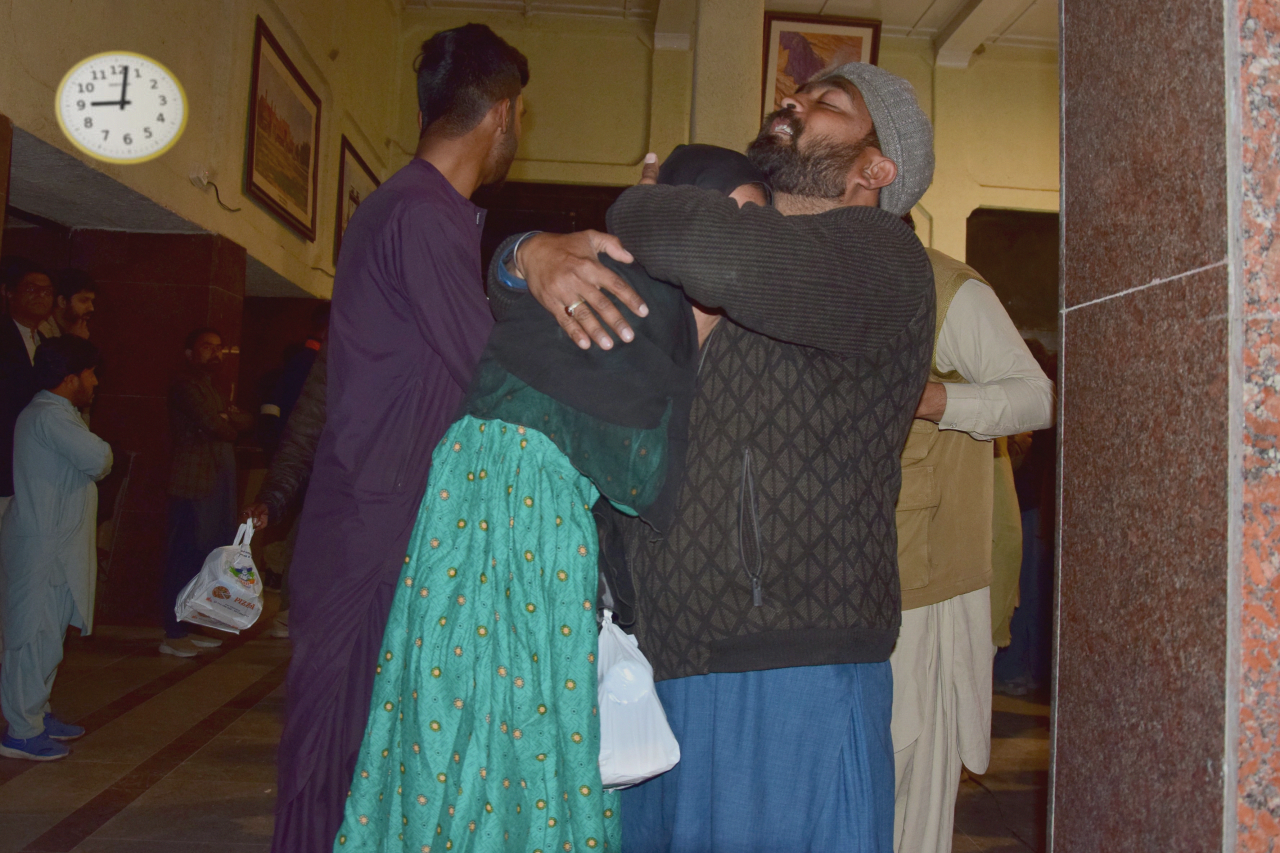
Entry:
**9:02**
